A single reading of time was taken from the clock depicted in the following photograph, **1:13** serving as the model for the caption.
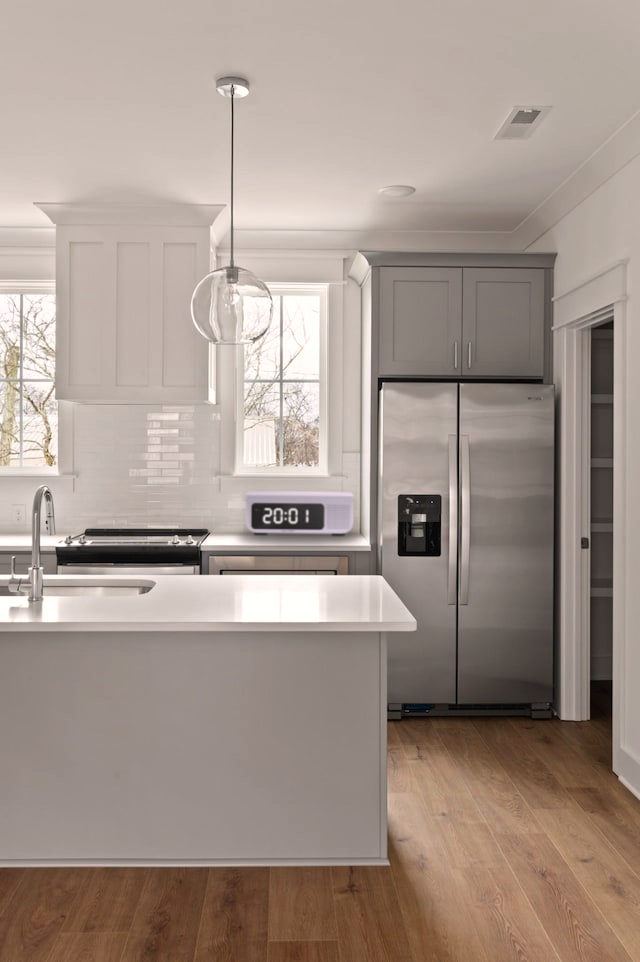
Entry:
**20:01**
